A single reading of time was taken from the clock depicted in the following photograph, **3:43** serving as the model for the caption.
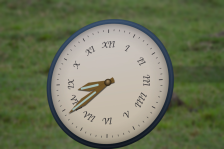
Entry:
**8:39**
